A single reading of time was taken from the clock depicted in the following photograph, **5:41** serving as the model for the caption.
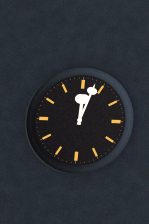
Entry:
**12:03**
